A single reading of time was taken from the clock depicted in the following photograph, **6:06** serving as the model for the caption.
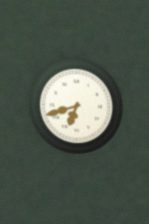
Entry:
**6:42**
